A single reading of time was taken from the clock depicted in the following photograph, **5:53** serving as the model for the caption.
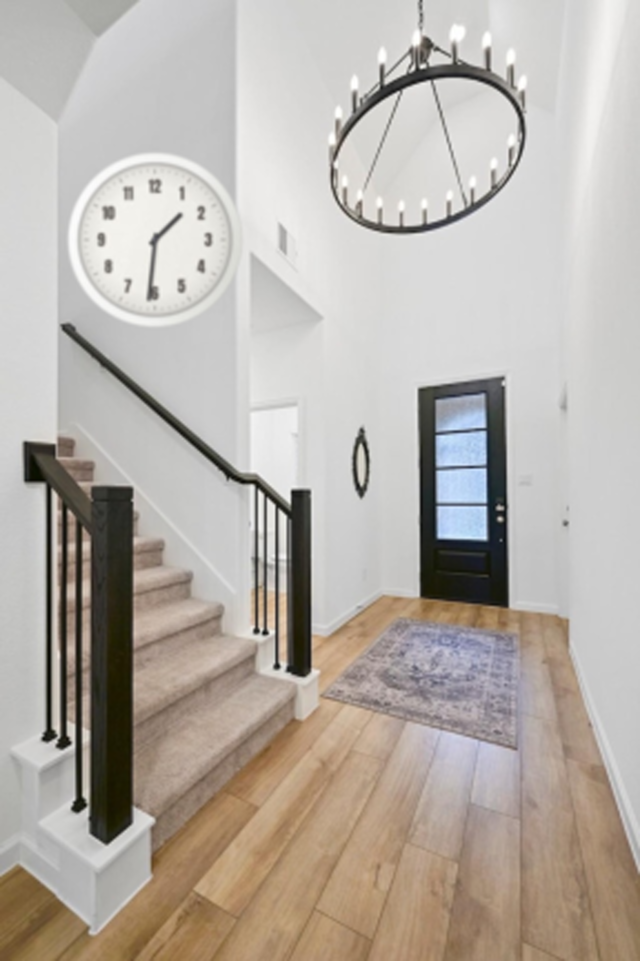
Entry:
**1:31**
